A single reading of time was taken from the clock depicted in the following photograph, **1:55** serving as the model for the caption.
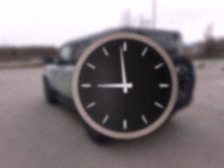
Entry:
**8:59**
